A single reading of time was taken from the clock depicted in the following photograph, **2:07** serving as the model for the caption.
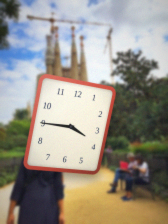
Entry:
**3:45**
